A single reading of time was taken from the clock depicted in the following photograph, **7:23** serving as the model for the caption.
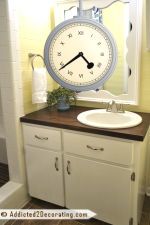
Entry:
**4:39**
